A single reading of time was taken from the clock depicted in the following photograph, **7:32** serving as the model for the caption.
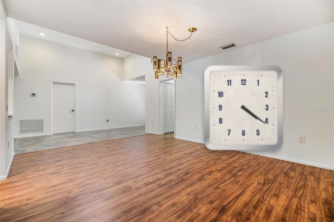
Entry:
**4:21**
